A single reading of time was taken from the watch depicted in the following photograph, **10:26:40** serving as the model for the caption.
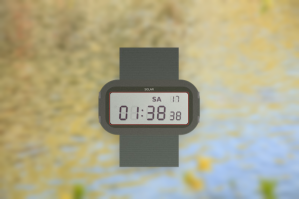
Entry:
**1:38:38**
